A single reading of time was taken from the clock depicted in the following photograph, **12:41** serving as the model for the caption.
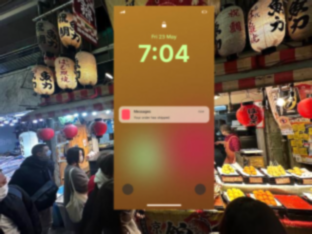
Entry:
**7:04**
